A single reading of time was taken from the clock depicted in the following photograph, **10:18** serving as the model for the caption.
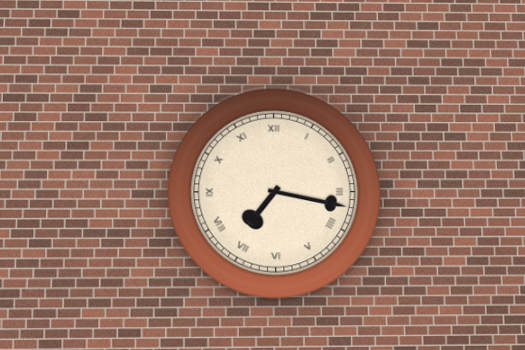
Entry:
**7:17**
